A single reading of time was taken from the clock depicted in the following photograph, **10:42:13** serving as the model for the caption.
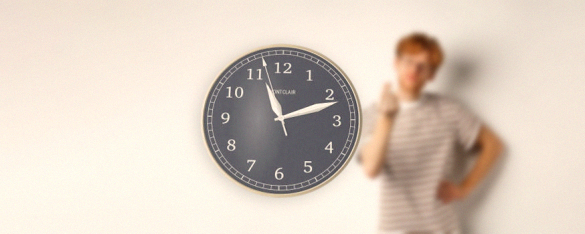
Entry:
**11:11:57**
